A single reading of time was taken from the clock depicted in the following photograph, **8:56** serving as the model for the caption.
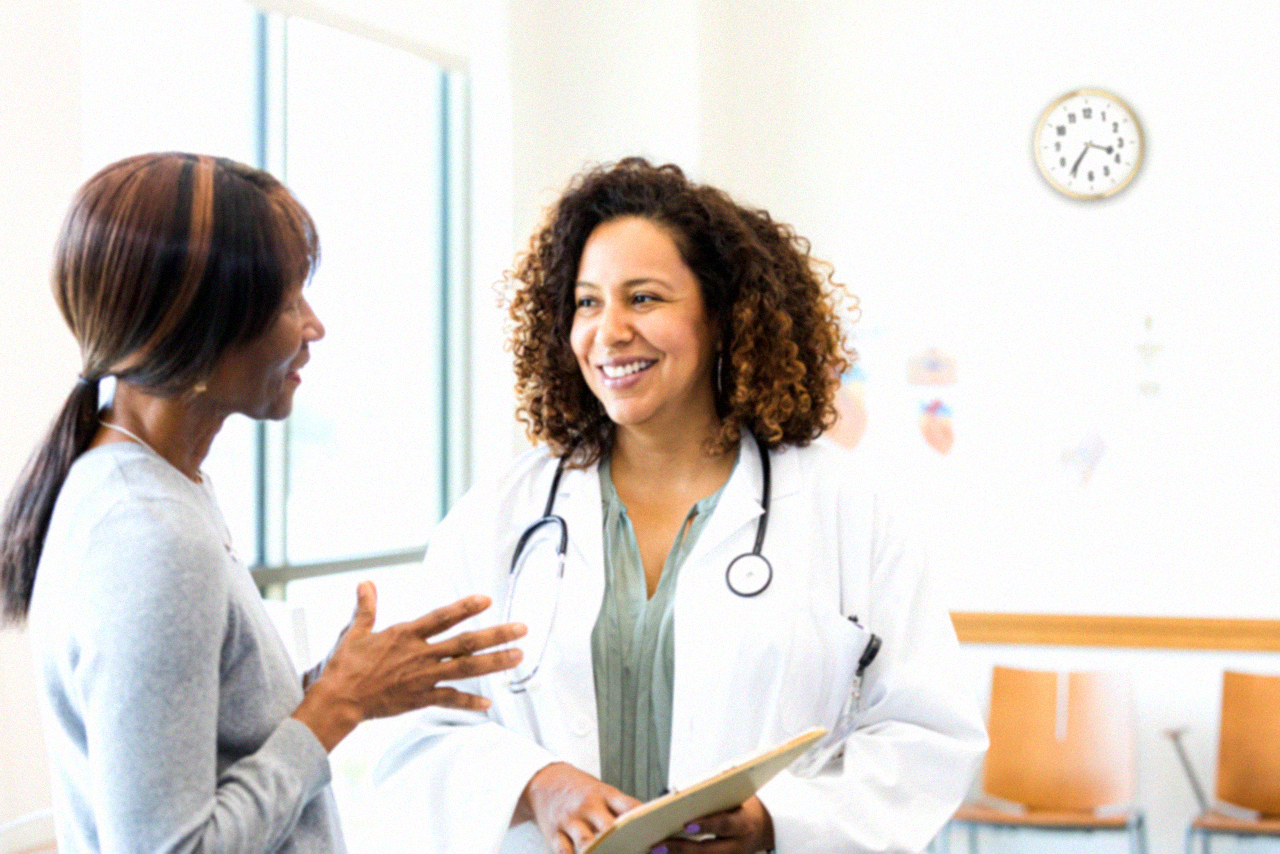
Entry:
**3:36**
